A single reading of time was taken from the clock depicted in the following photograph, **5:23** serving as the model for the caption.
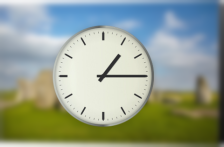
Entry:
**1:15**
